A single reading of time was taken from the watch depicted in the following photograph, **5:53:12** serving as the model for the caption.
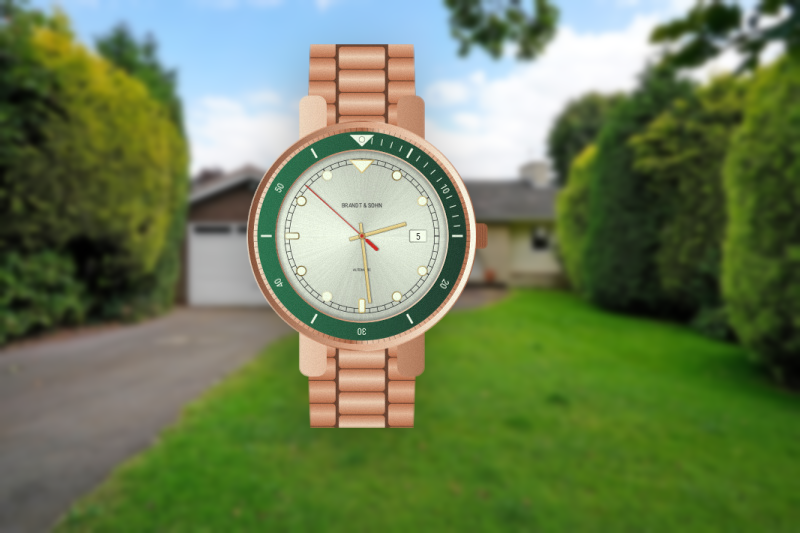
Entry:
**2:28:52**
